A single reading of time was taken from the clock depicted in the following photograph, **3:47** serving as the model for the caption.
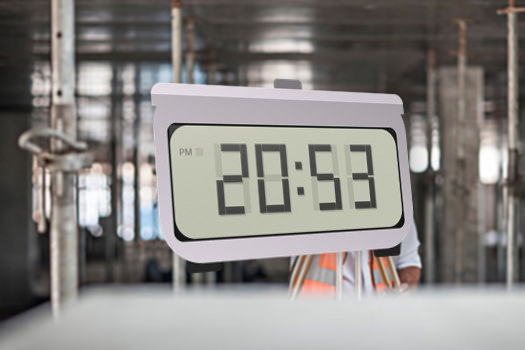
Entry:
**20:53**
